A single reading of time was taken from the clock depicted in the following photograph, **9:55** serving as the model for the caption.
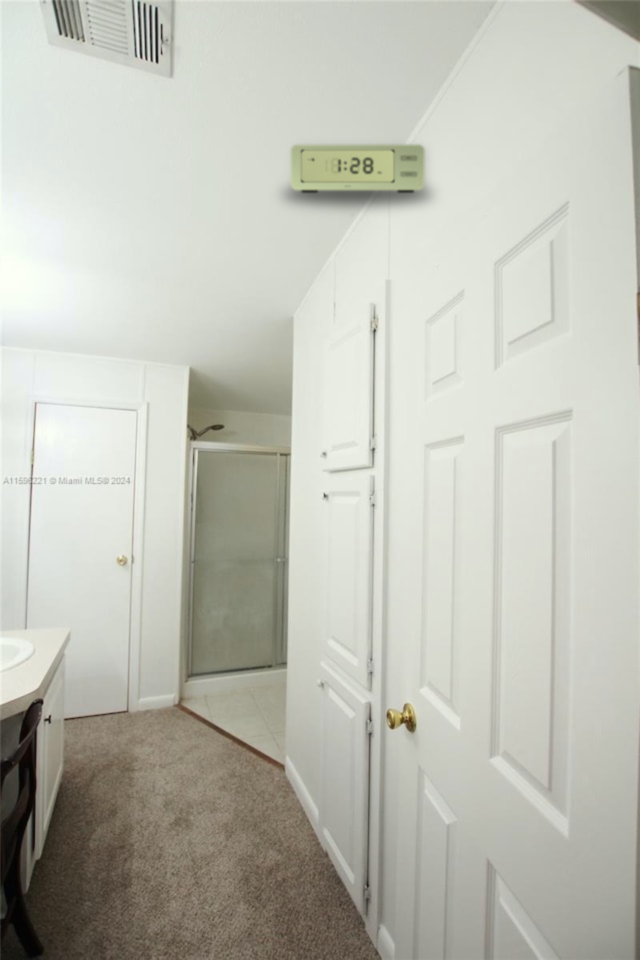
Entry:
**1:28**
